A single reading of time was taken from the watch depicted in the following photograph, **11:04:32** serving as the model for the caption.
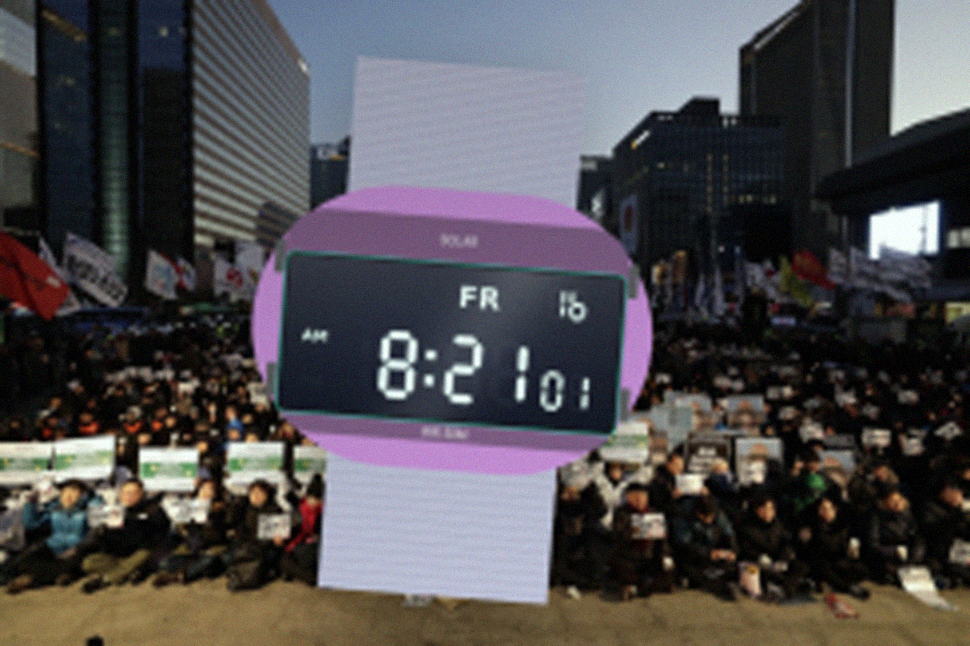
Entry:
**8:21:01**
